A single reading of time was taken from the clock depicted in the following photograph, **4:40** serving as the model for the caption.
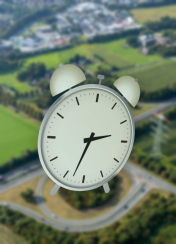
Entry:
**2:33**
